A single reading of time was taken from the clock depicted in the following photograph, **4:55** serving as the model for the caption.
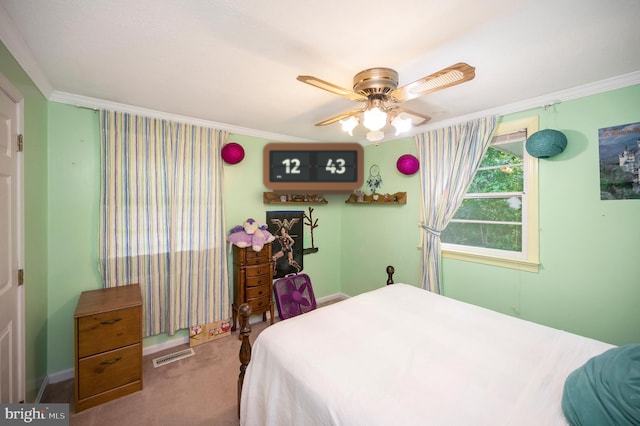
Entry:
**12:43**
